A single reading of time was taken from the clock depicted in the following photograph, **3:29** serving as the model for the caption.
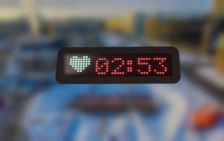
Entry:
**2:53**
